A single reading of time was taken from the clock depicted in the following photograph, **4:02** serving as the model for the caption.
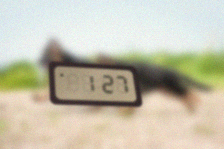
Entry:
**1:27**
